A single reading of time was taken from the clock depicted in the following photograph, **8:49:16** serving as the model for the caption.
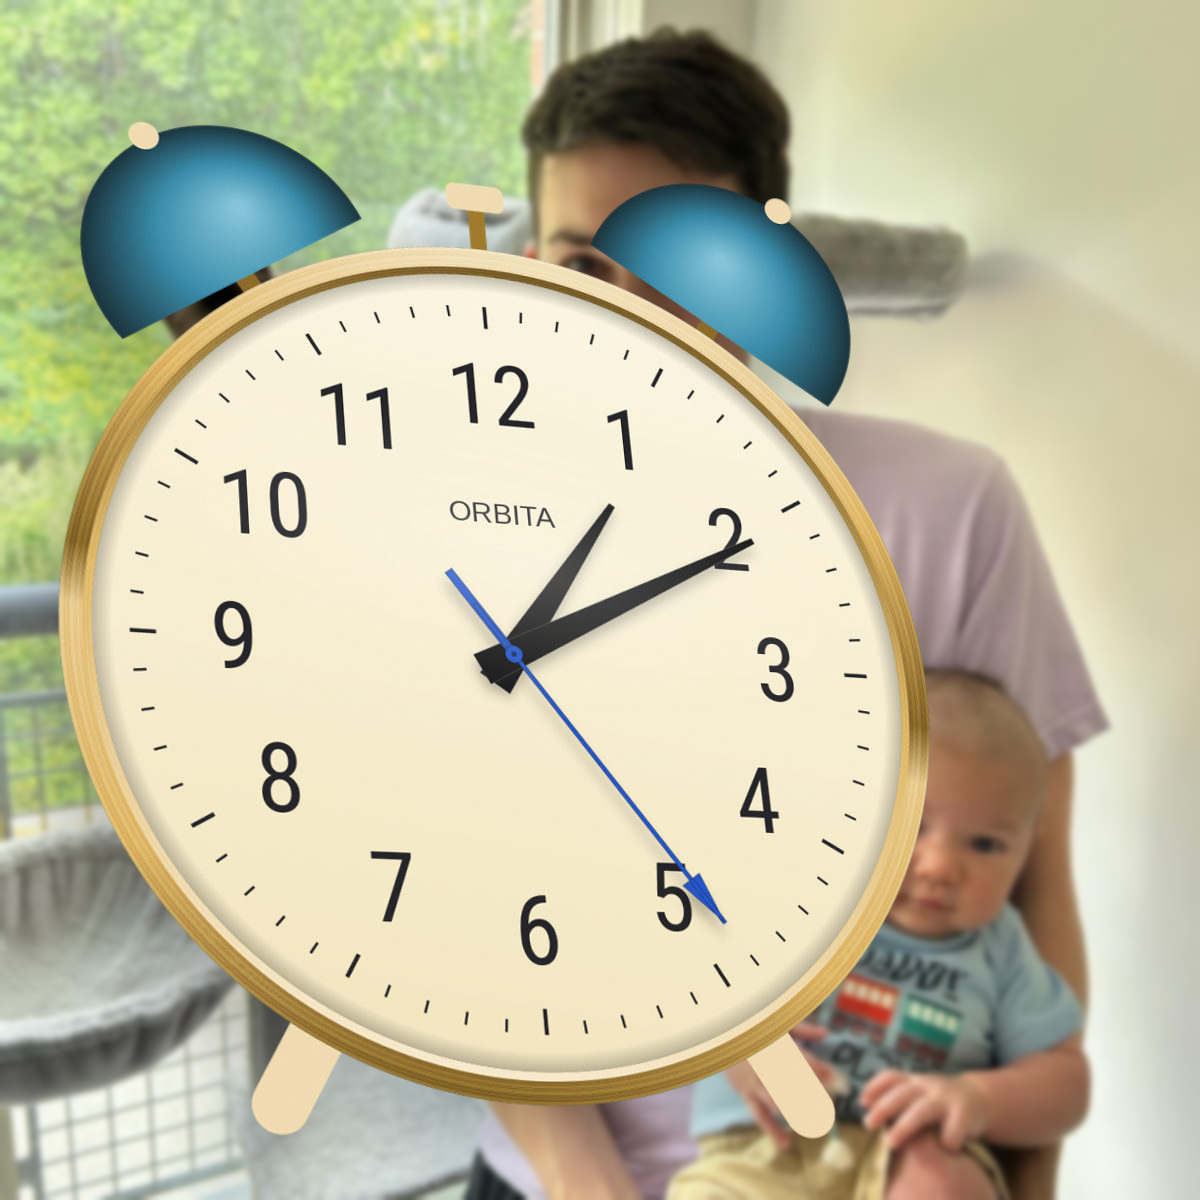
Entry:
**1:10:24**
